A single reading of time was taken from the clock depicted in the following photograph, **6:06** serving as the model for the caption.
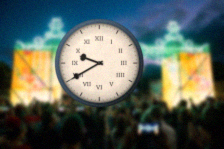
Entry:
**9:40**
